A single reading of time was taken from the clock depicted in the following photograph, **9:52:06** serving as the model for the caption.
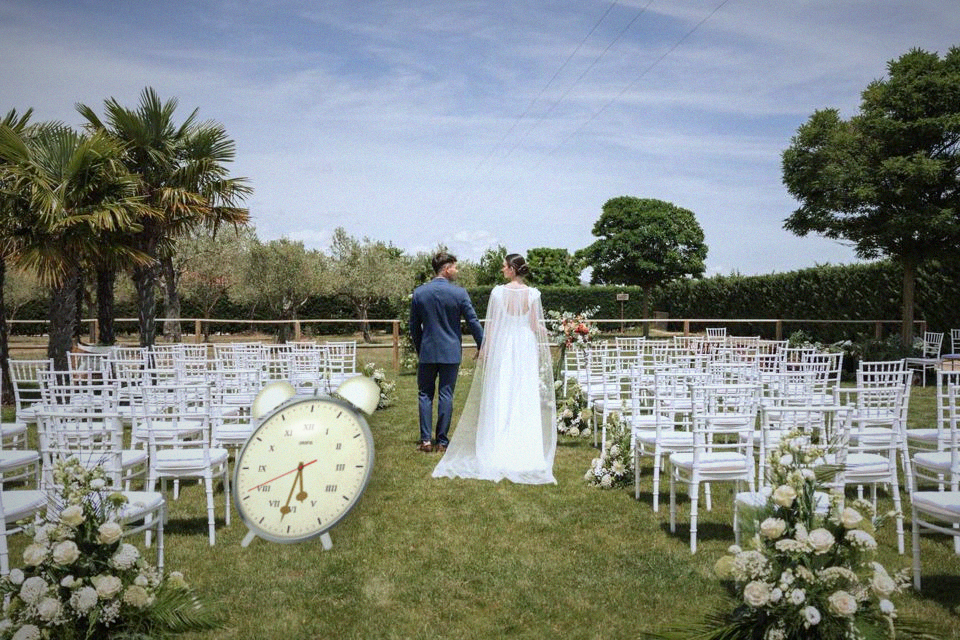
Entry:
**5:31:41**
